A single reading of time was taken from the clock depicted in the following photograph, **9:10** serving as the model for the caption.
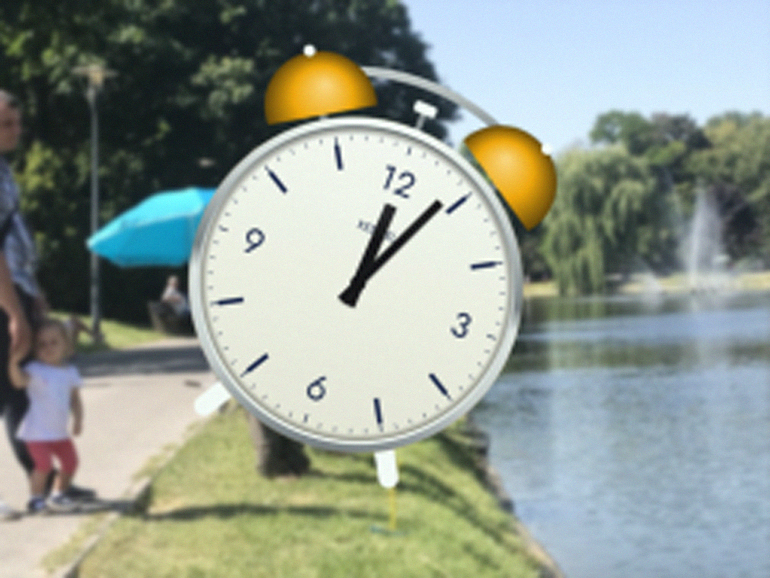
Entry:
**12:04**
